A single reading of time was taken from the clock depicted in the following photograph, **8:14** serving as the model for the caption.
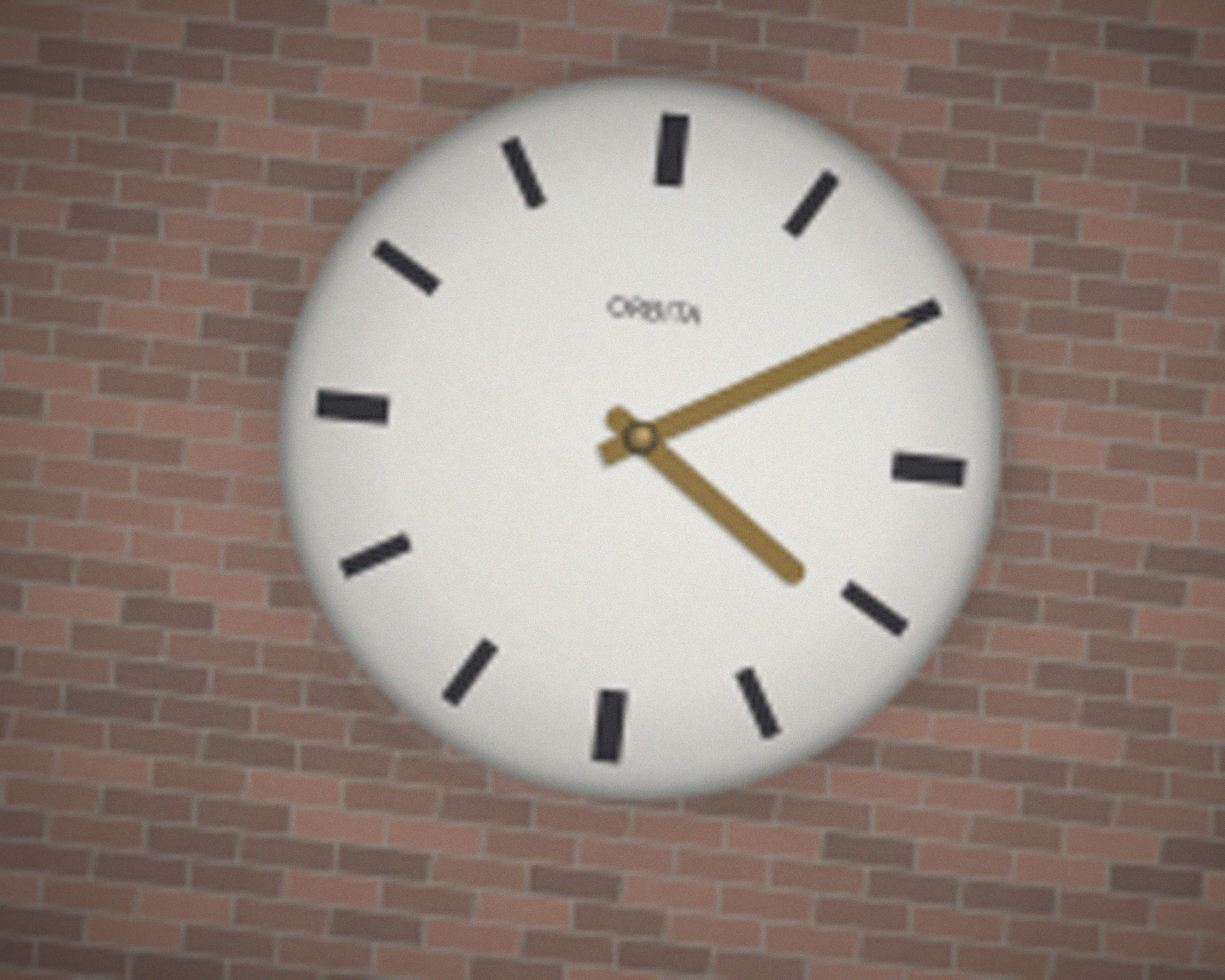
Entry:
**4:10**
